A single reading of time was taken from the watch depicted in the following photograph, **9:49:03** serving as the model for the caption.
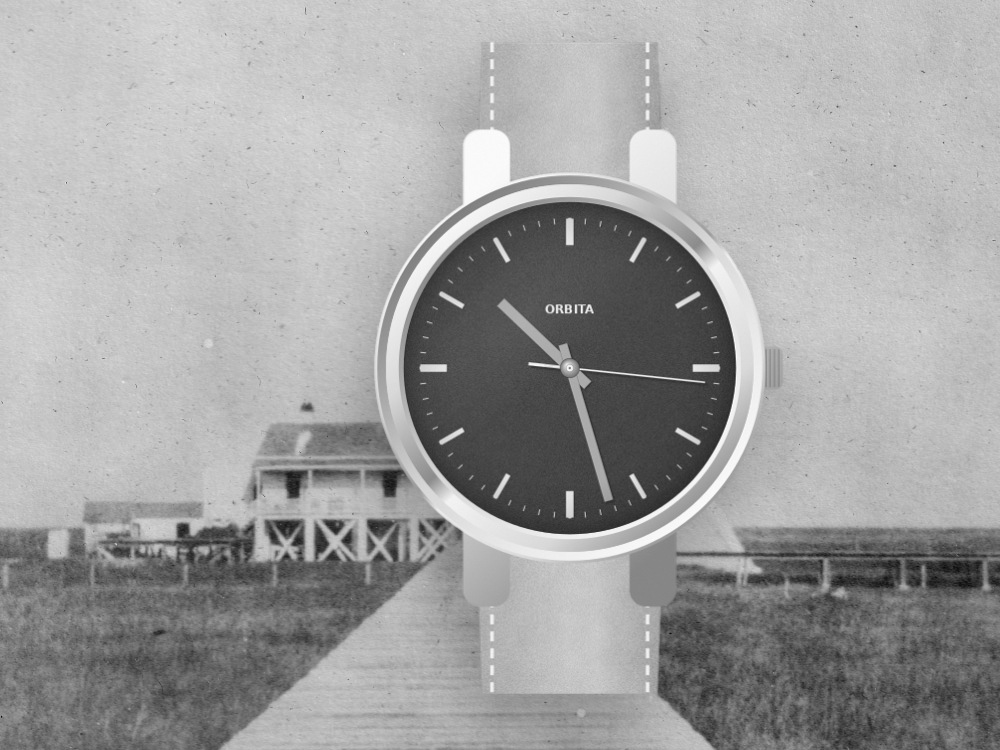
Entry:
**10:27:16**
